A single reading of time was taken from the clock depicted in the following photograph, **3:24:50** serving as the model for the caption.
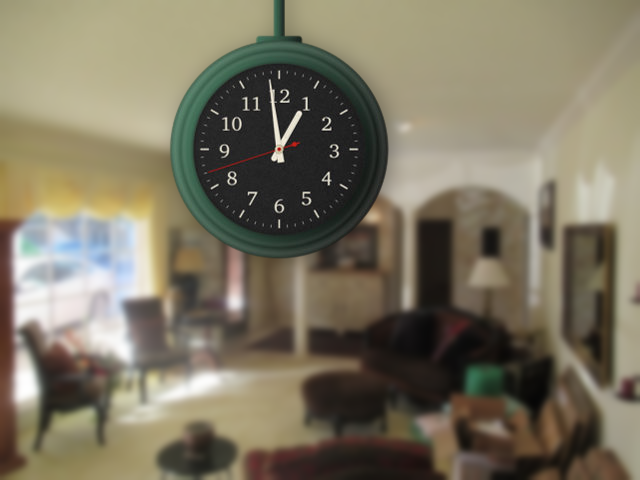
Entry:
**12:58:42**
